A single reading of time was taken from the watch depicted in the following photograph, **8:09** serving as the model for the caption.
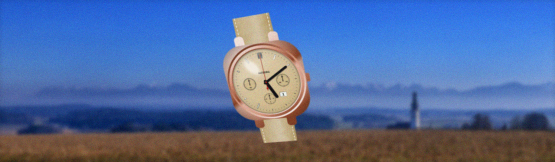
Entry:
**5:10**
